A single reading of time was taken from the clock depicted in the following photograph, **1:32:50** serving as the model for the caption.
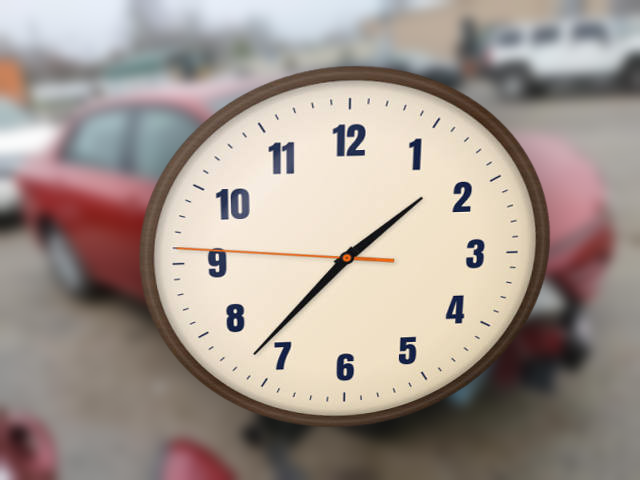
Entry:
**1:36:46**
